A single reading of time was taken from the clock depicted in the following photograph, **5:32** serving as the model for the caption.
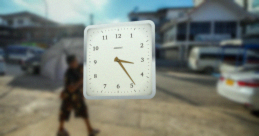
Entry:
**3:24**
